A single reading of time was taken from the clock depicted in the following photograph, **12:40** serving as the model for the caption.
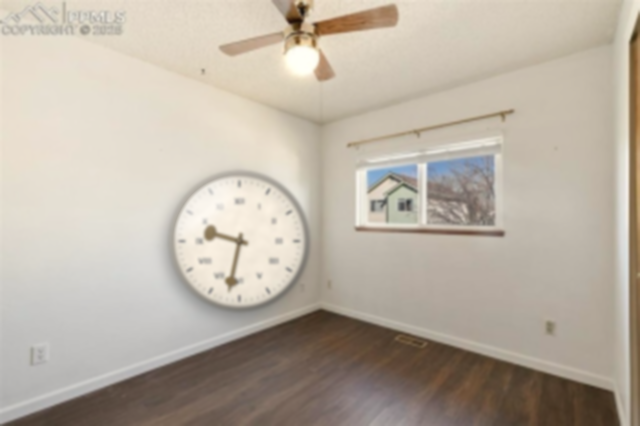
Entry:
**9:32**
